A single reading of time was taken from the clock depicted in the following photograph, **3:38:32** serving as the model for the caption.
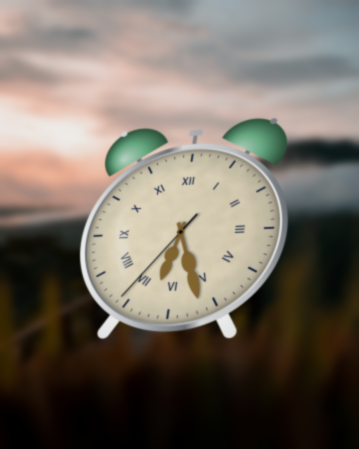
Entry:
**6:26:36**
